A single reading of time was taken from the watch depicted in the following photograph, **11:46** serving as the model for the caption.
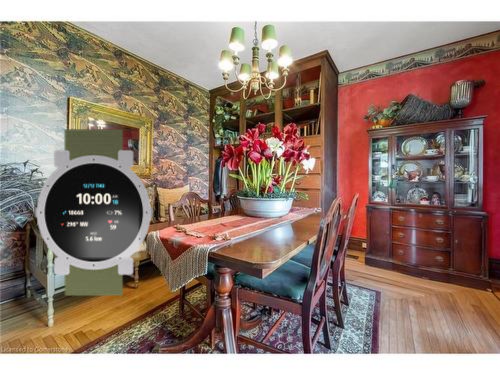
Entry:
**10:00**
